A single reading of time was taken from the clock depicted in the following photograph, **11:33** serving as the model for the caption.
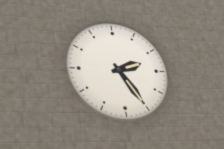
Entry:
**2:25**
